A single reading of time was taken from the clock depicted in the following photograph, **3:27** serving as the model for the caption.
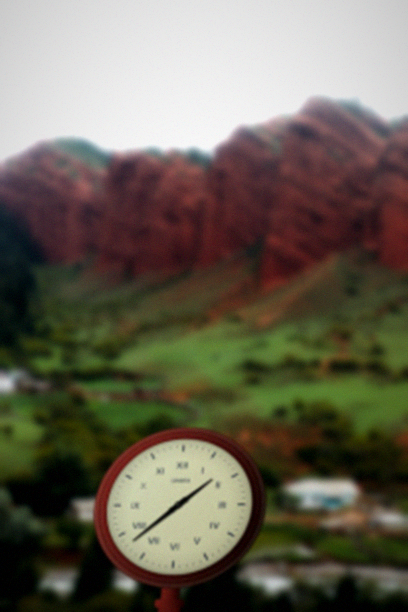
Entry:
**1:38**
